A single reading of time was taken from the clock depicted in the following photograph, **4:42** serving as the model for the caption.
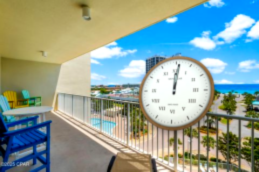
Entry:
**12:01**
